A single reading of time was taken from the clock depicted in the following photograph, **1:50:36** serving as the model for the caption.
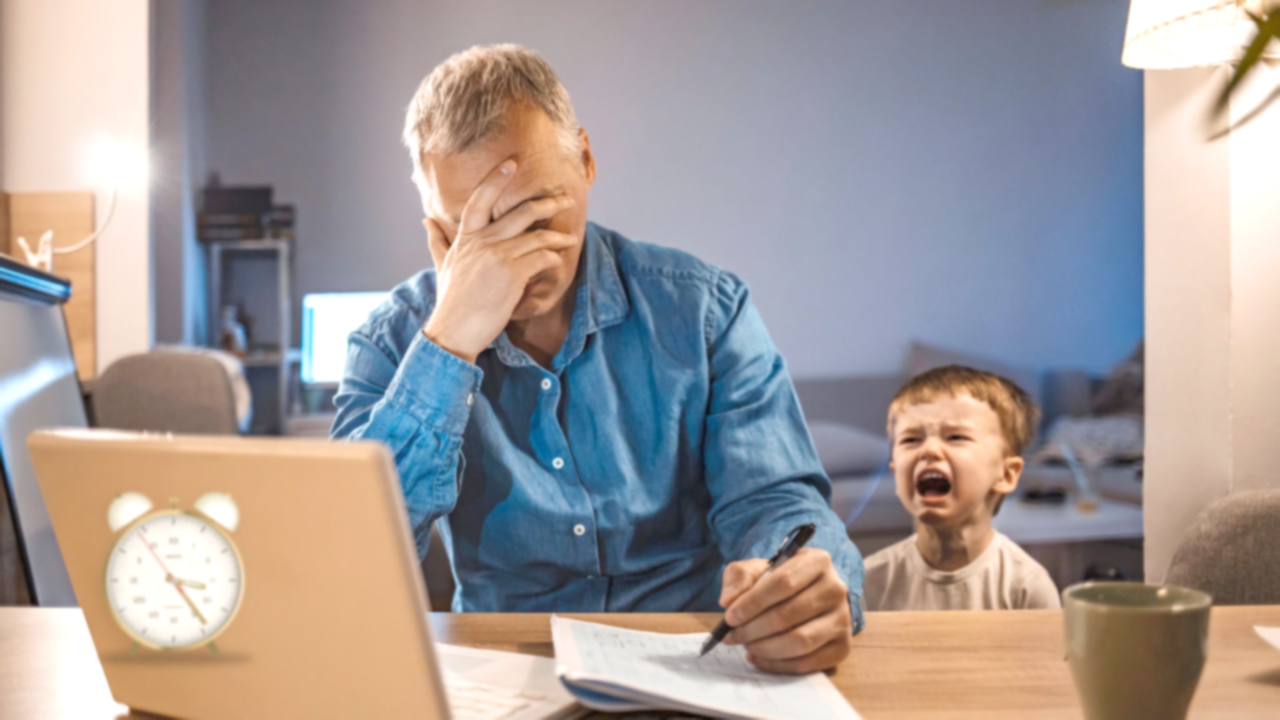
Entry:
**3:23:54**
